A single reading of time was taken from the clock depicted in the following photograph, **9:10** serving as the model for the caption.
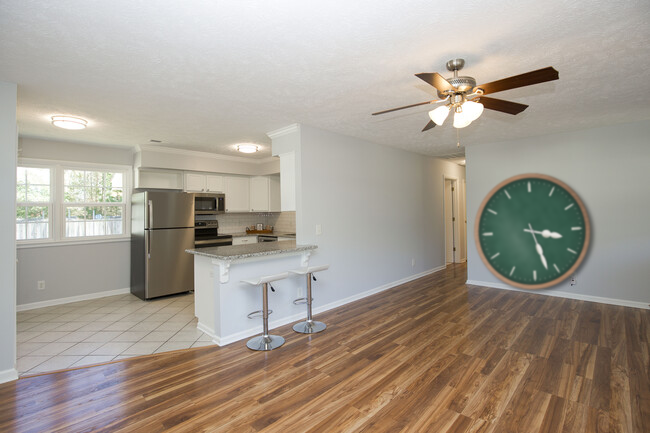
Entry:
**3:27**
